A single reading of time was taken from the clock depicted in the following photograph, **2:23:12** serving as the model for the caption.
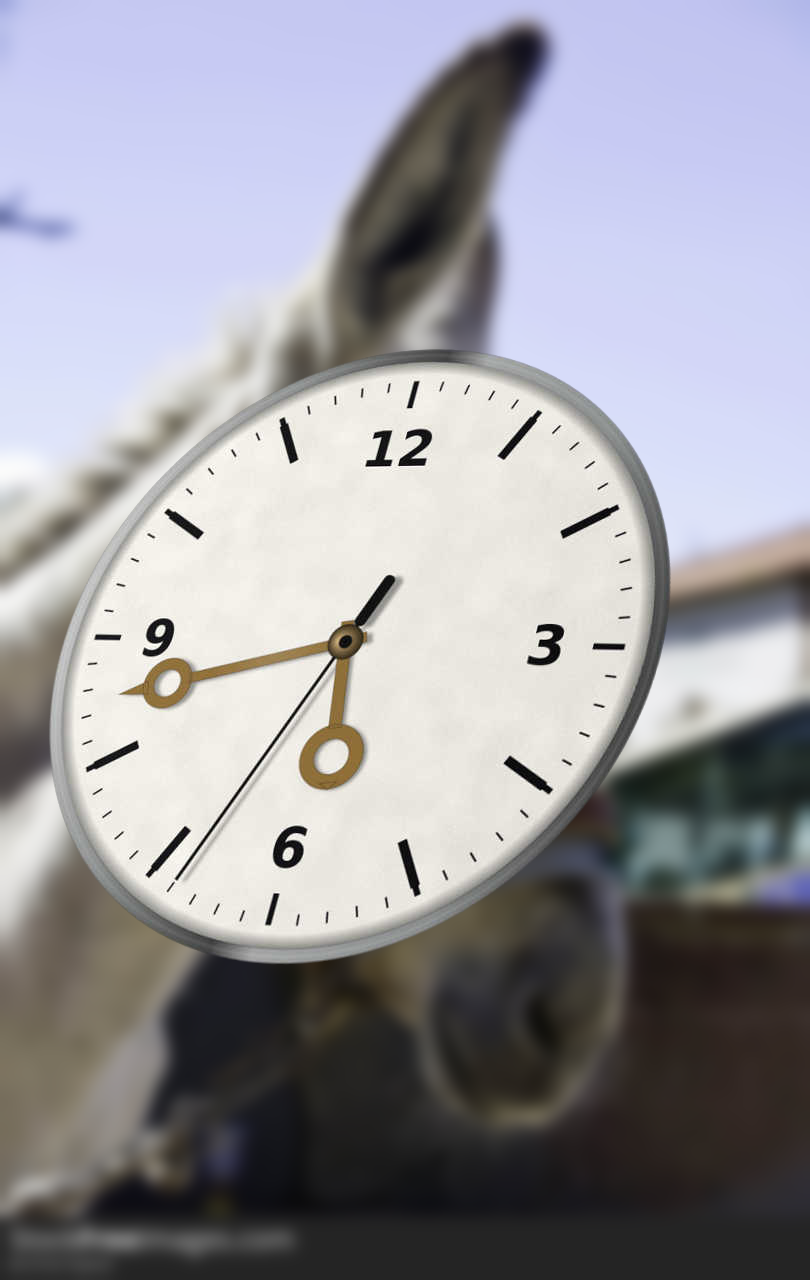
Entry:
**5:42:34**
